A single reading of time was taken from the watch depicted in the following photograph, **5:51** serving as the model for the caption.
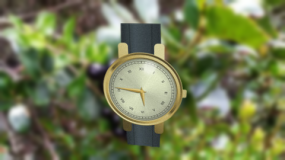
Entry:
**5:46**
